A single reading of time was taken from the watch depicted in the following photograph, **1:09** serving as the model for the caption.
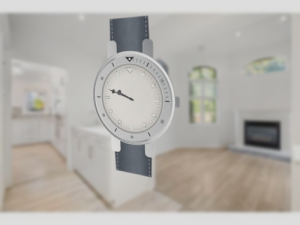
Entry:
**9:48**
